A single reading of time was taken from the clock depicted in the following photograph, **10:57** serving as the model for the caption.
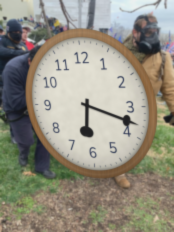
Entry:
**6:18**
